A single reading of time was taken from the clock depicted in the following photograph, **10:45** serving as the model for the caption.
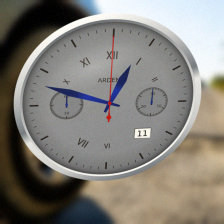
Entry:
**12:48**
